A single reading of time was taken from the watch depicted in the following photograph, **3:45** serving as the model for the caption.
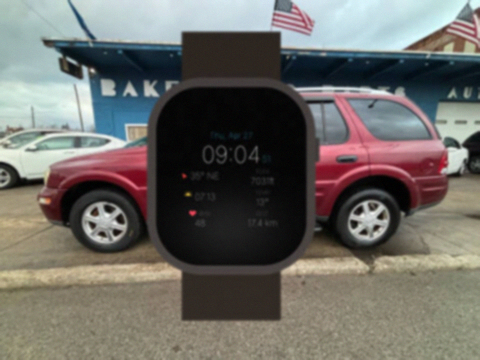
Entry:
**9:04**
